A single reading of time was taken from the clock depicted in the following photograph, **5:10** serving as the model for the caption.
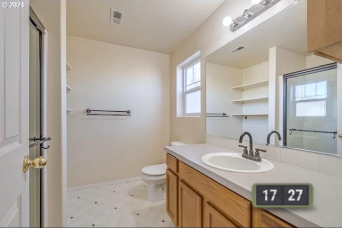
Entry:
**17:27**
